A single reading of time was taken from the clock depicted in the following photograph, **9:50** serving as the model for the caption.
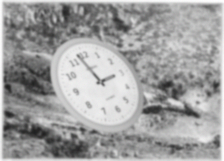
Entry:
**2:58**
